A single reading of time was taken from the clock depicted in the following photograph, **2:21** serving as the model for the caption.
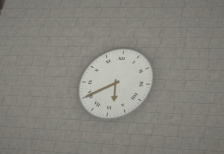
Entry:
**5:40**
